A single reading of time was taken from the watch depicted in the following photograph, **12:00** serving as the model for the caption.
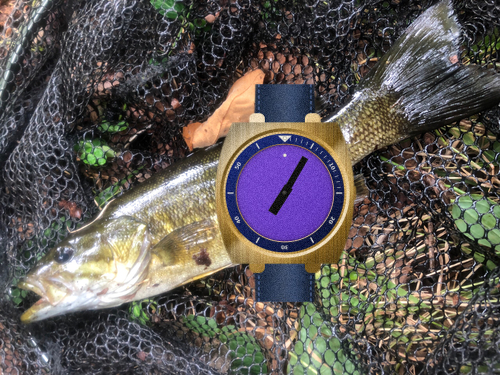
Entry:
**7:05**
